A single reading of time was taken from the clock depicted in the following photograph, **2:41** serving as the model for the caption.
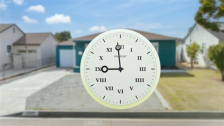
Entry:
**8:59**
